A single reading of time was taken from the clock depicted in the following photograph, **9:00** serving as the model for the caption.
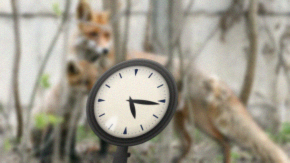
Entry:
**5:16**
